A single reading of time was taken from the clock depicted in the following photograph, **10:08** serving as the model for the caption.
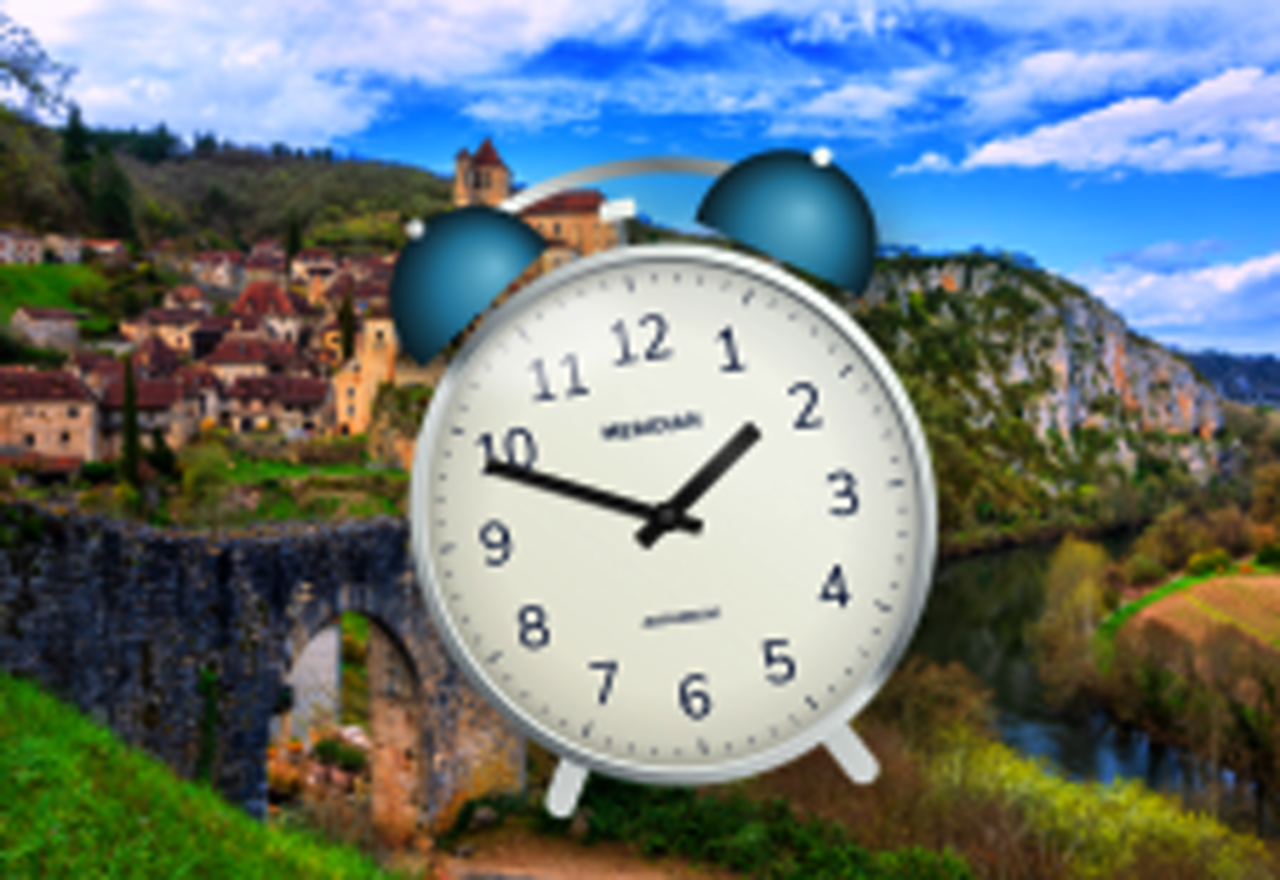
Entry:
**1:49**
